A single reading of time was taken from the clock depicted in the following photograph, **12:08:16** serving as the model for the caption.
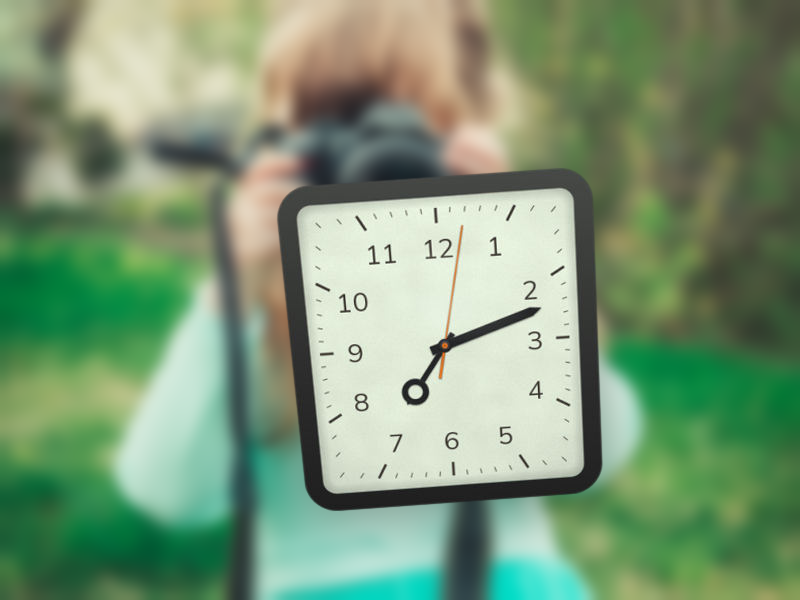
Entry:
**7:12:02**
